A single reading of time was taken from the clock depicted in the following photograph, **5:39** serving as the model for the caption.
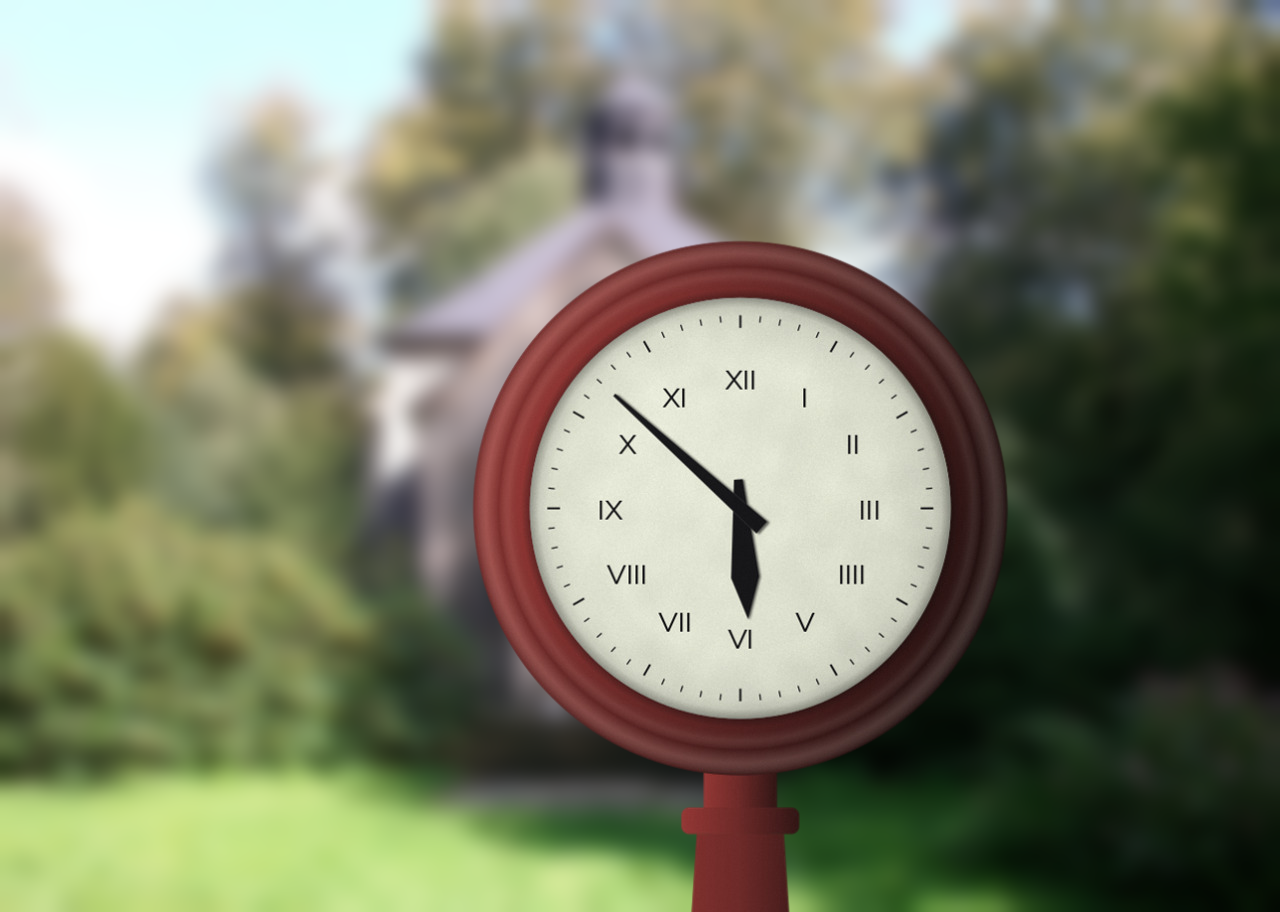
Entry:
**5:52**
